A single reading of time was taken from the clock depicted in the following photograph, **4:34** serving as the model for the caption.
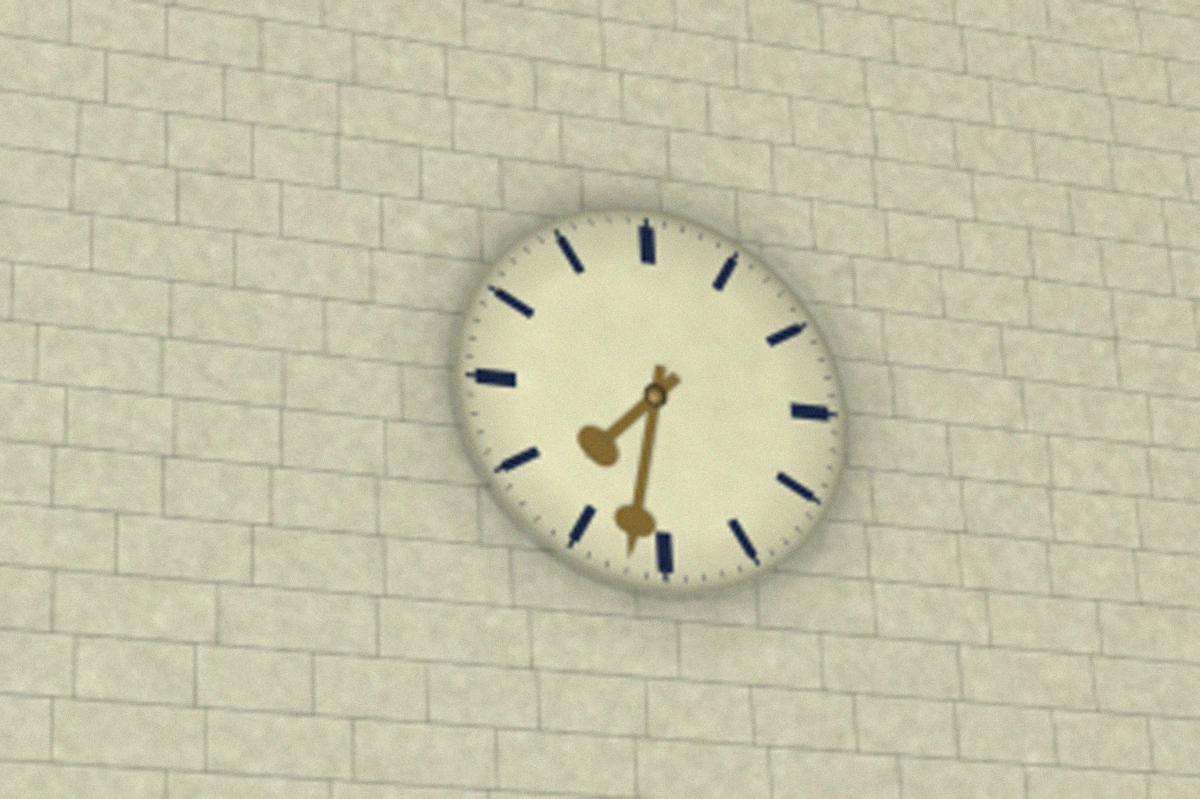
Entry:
**7:32**
